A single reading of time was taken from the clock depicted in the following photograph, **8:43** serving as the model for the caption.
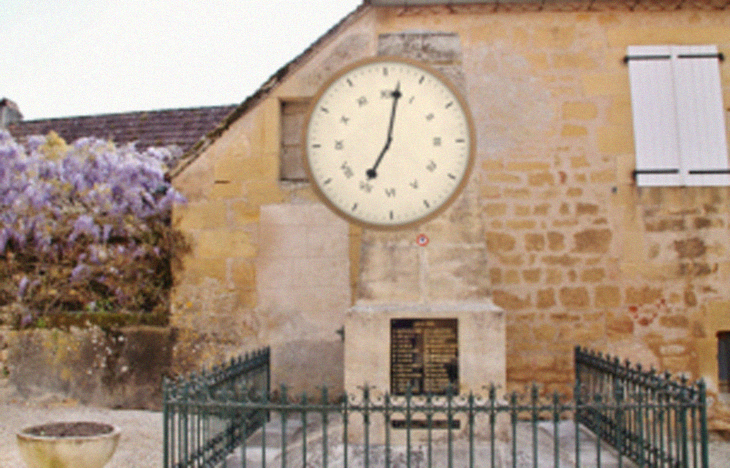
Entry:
**7:02**
